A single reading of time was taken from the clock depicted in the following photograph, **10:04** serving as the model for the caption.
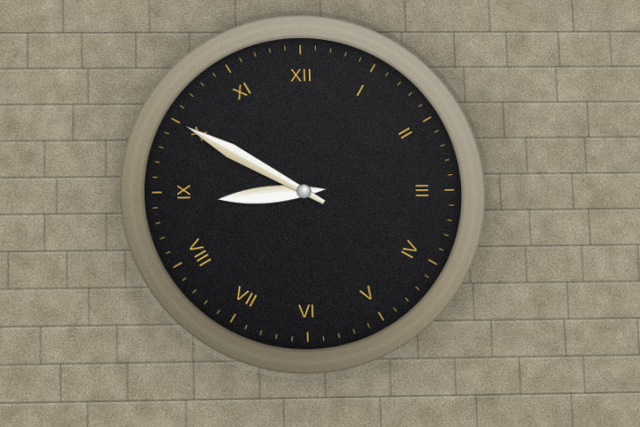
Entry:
**8:50**
